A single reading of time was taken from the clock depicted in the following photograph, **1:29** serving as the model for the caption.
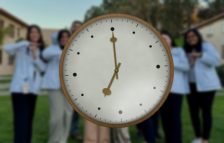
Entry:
**7:00**
